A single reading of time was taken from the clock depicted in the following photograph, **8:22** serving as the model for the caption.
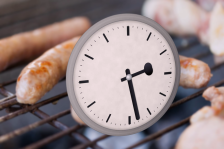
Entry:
**2:28**
